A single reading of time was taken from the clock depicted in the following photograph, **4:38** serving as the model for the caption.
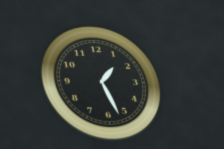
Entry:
**1:27**
